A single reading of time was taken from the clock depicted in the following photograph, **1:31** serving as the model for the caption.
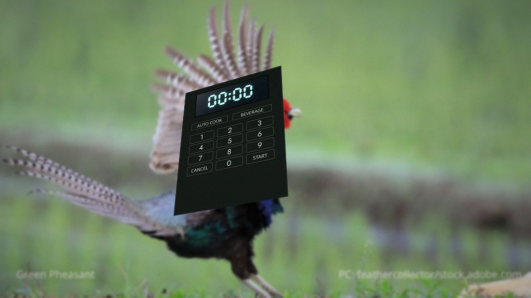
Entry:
**0:00**
